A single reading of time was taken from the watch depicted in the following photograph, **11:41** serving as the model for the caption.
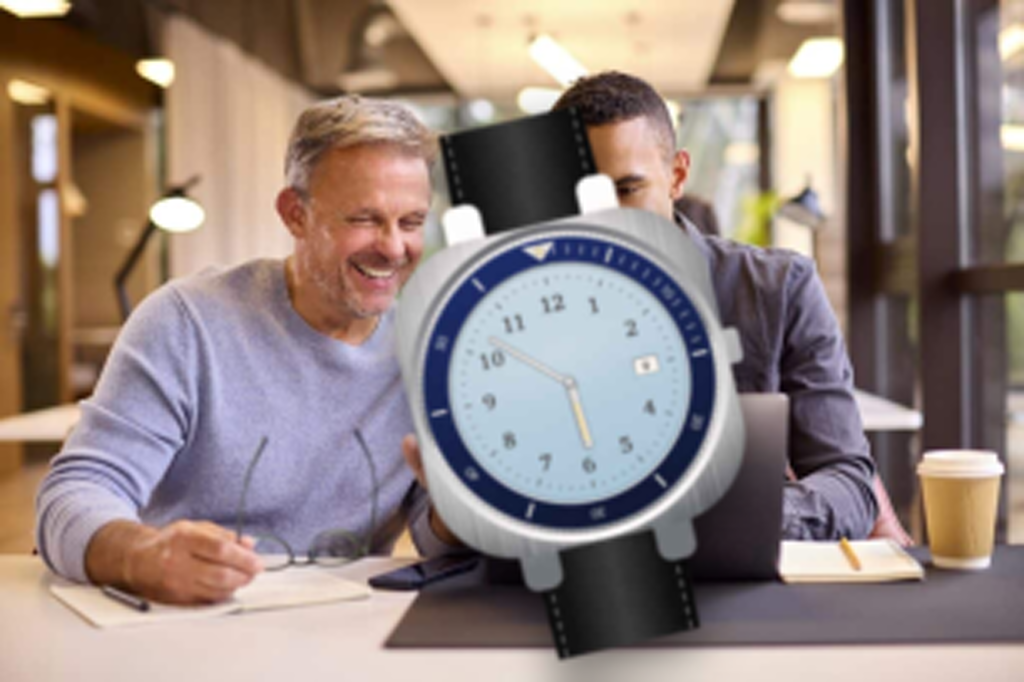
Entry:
**5:52**
